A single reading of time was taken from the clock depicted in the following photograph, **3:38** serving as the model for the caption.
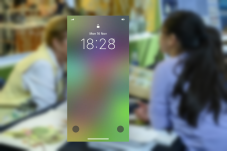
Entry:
**18:28**
